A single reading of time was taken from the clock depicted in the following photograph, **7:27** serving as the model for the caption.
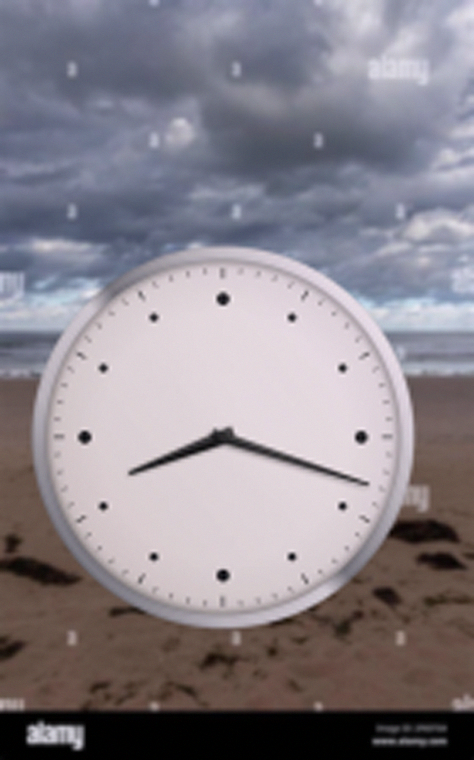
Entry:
**8:18**
